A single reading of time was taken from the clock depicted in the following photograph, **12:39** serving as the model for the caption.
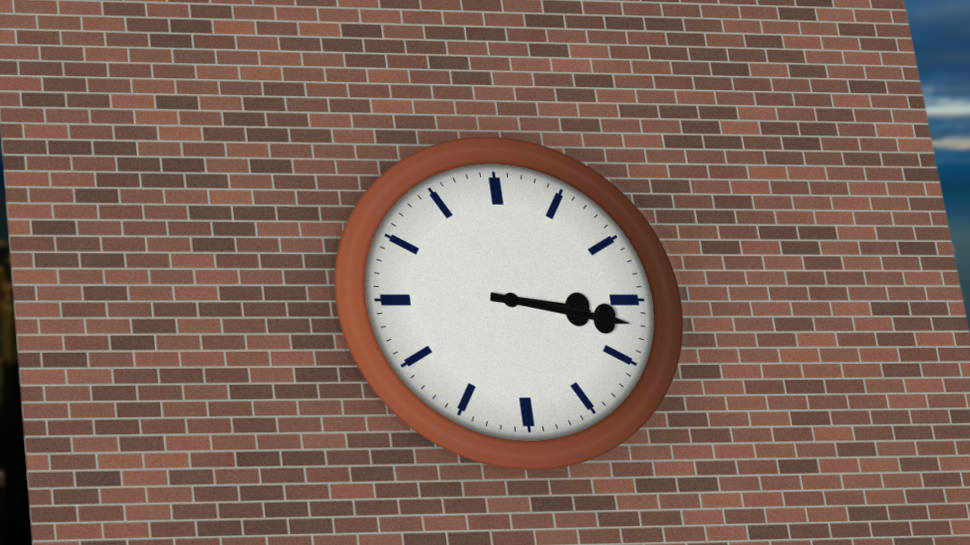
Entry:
**3:17**
